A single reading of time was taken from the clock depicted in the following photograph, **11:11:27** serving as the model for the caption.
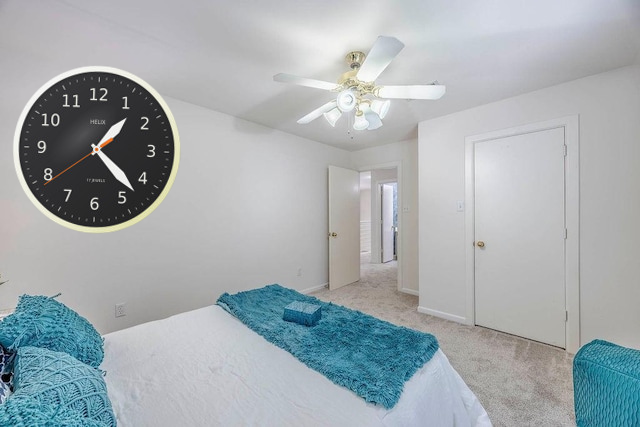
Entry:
**1:22:39**
